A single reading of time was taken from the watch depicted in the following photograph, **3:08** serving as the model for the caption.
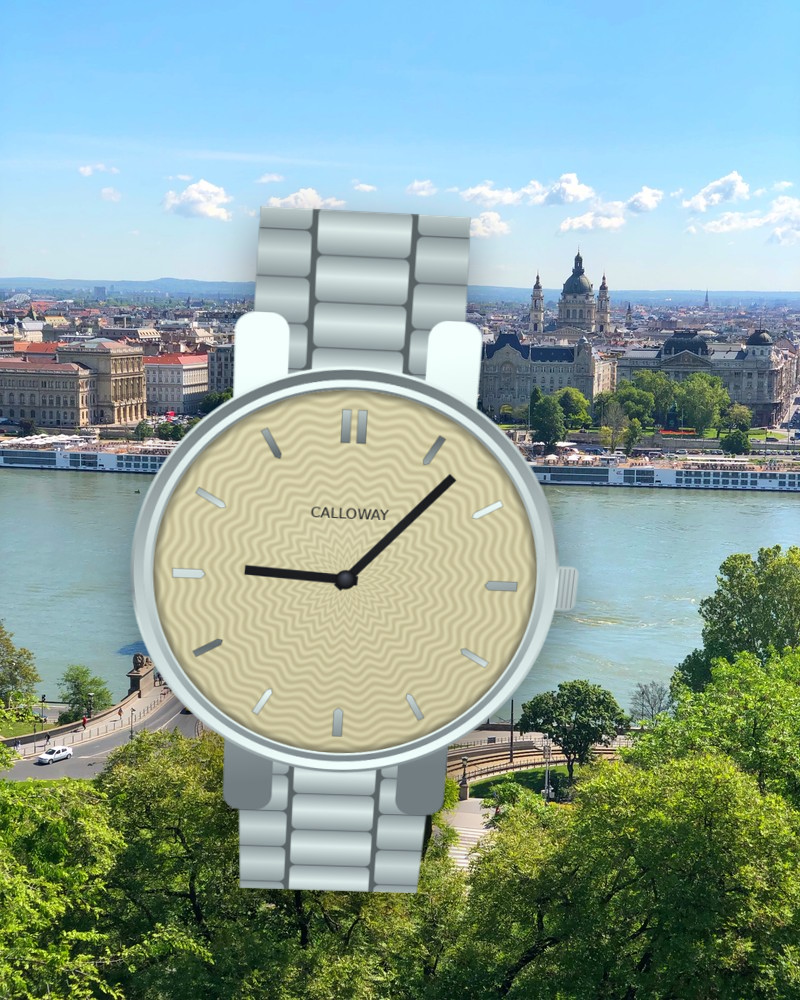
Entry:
**9:07**
